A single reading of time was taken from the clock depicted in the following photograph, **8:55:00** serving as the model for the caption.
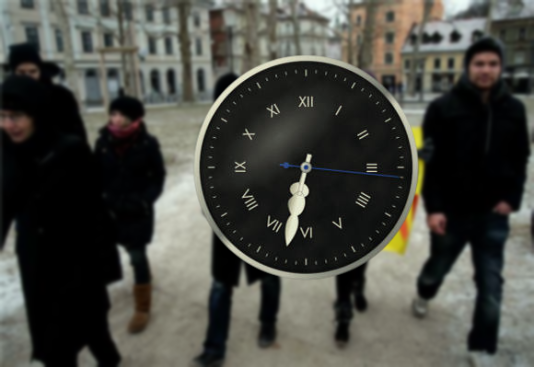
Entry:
**6:32:16**
